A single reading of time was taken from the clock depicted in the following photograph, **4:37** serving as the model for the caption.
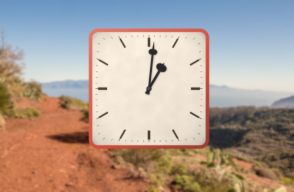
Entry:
**1:01**
